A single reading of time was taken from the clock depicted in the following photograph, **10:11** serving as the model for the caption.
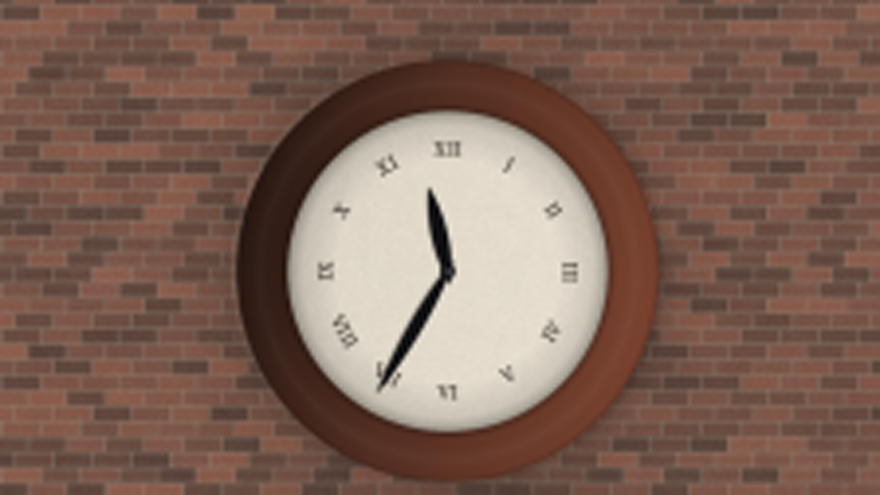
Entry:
**11:35**
